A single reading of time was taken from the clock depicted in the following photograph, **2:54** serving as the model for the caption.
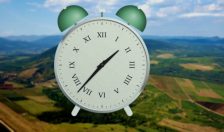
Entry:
**1:37**
